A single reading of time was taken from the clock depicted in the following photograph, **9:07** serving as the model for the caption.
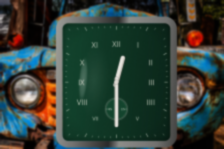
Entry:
**12:30**
